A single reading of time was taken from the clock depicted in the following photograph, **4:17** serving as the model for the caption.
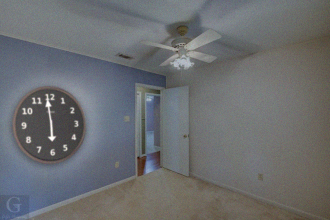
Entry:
**5:59**
